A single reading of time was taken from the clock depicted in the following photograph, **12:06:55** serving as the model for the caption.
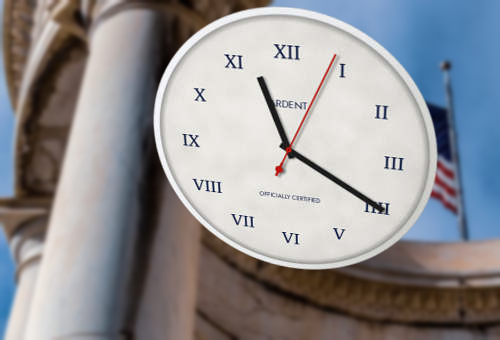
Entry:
**11:20:04**
